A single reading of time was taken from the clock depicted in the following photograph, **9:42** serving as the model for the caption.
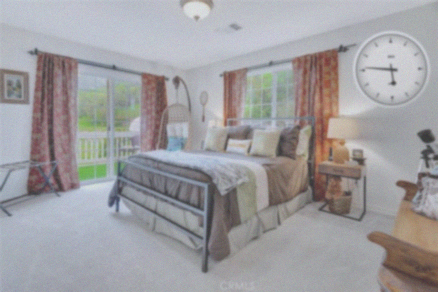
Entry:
**5:46**
